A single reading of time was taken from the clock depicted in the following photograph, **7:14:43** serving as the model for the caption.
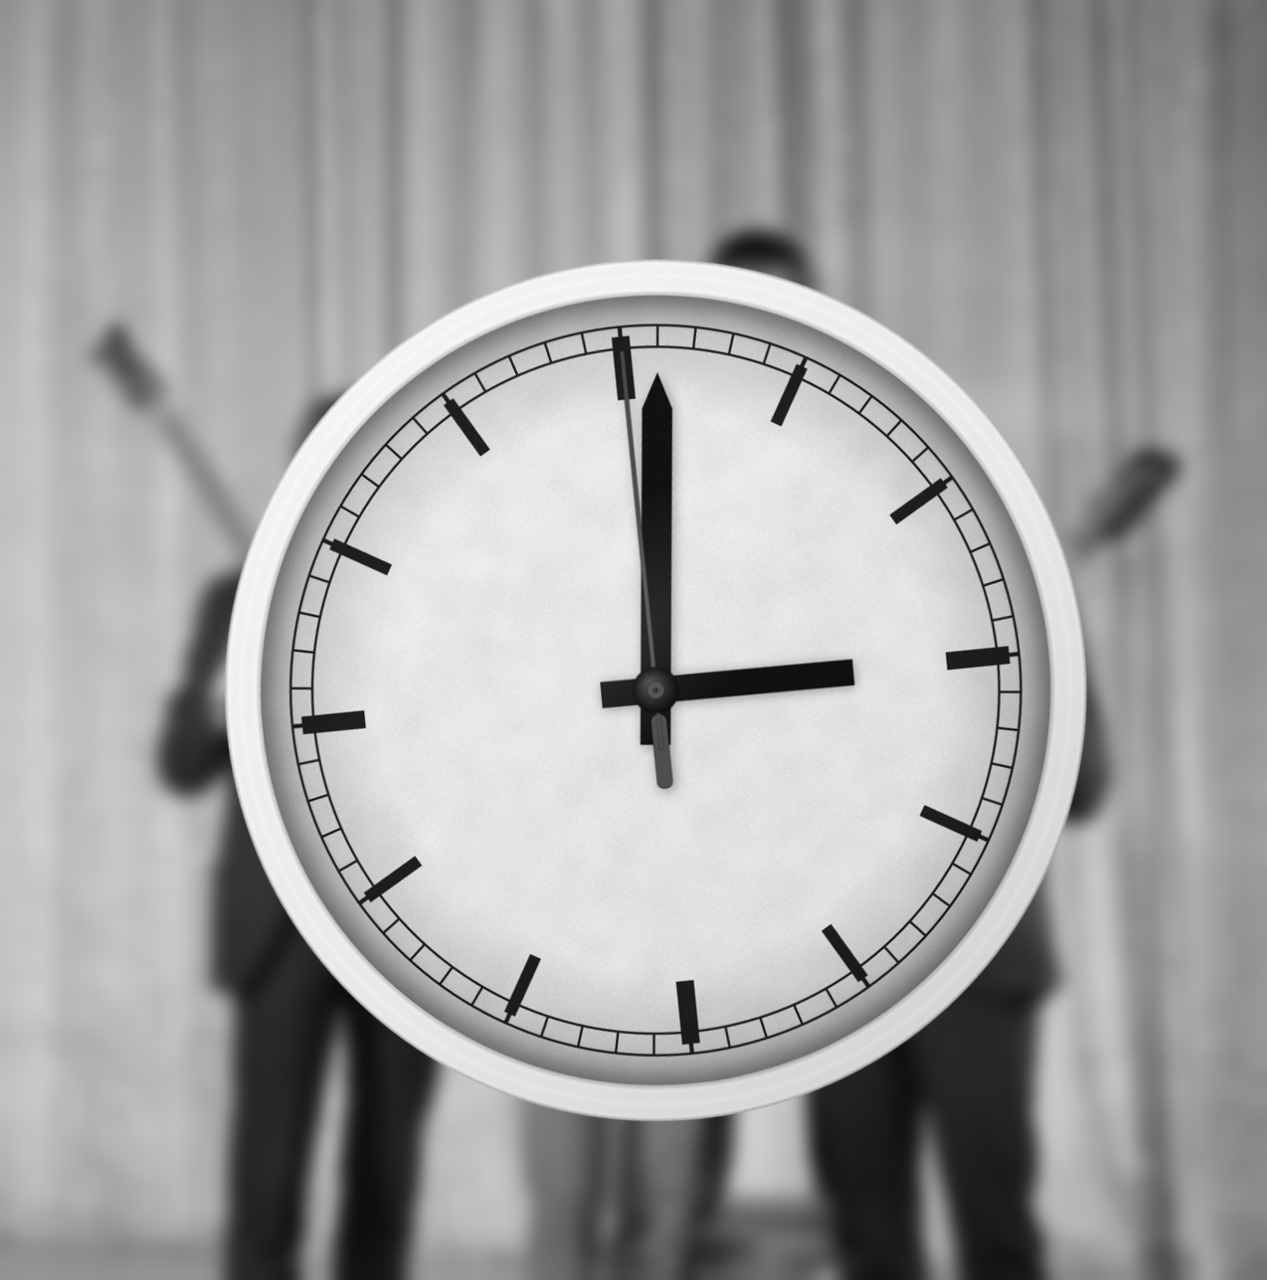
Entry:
**3:01:00**
